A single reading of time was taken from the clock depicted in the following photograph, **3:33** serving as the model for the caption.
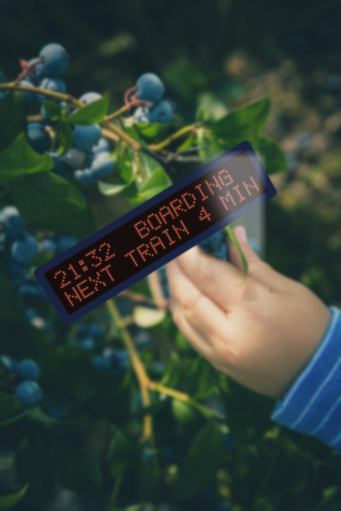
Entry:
**21:32**
